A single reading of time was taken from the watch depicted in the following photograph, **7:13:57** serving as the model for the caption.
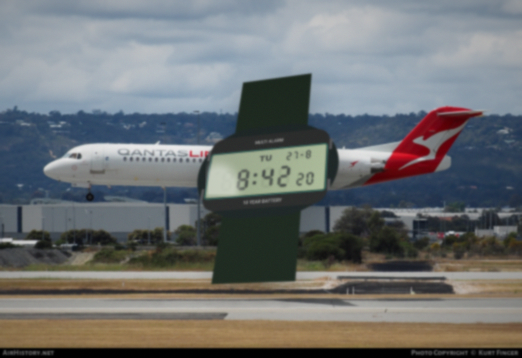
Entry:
**8:42:20**
